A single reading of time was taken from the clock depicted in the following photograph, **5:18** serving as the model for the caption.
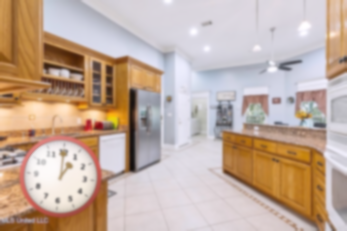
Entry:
**1:00**
